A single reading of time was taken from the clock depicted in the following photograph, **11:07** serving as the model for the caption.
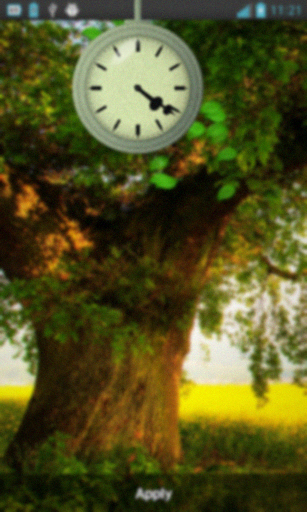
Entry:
**4:21**
